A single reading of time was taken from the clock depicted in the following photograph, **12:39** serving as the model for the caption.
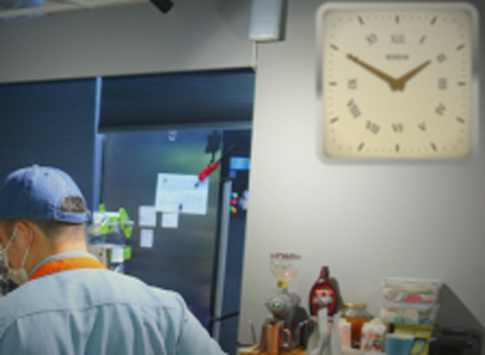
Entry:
**1:50**
